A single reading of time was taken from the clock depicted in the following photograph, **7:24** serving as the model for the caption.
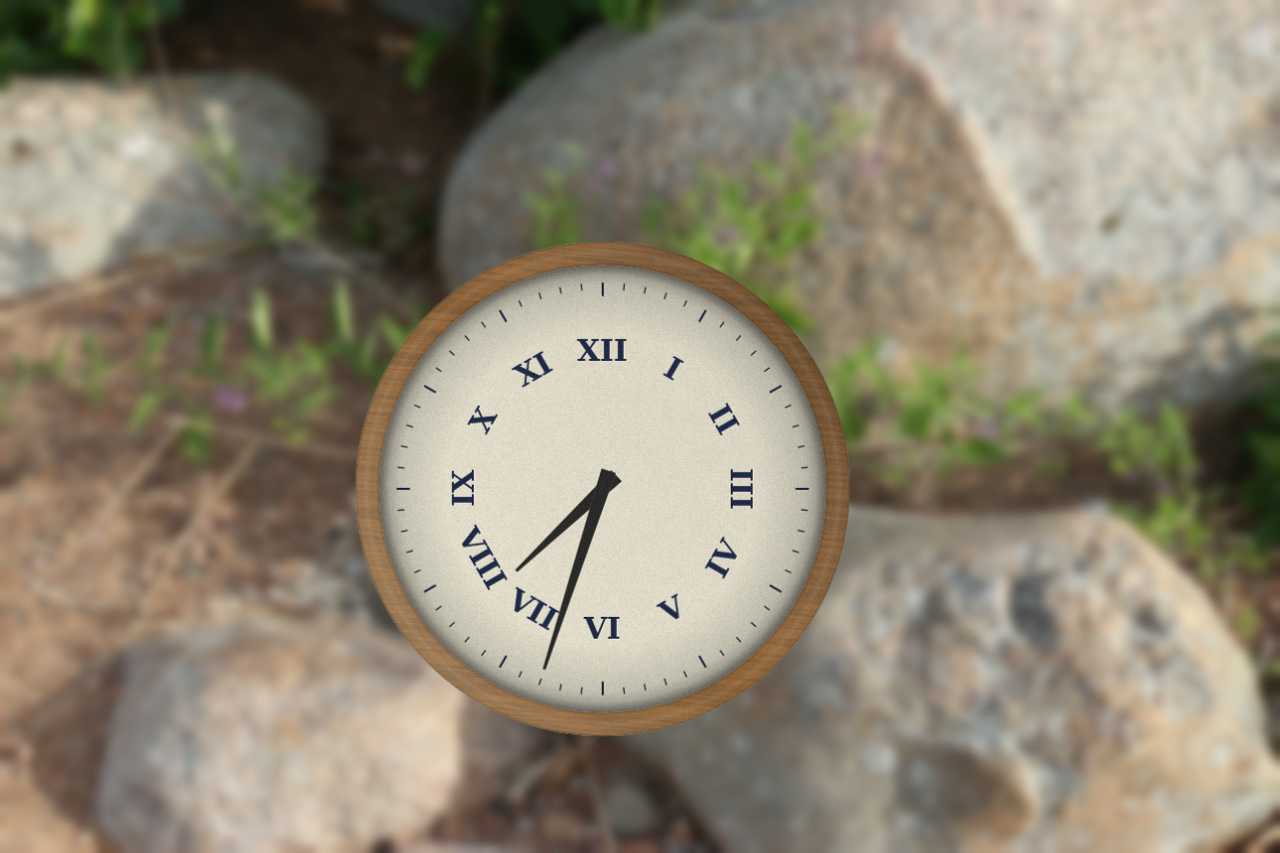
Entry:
**7:33**
